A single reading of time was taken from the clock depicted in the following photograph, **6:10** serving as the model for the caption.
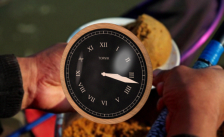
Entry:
**3:17**
